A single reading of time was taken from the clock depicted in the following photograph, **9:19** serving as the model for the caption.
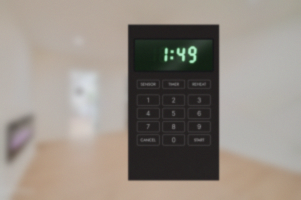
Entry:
**1:49**
